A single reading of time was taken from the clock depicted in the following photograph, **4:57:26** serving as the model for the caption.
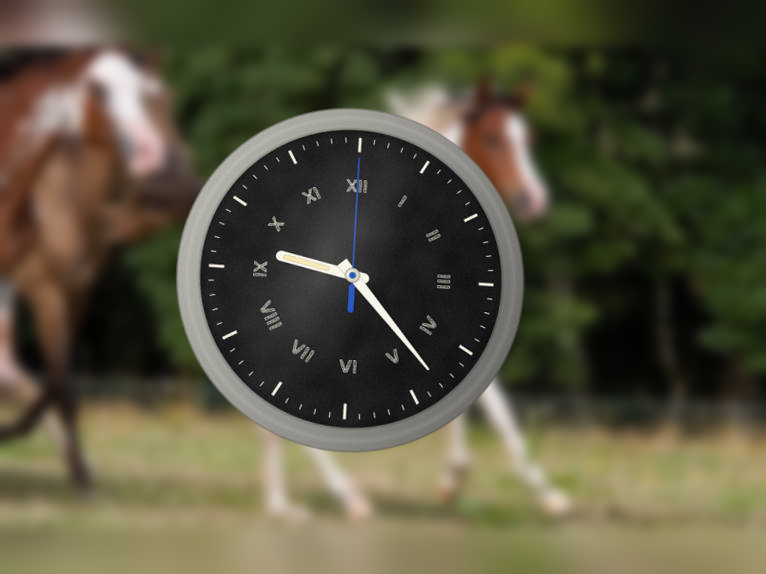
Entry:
**9:23:00**
